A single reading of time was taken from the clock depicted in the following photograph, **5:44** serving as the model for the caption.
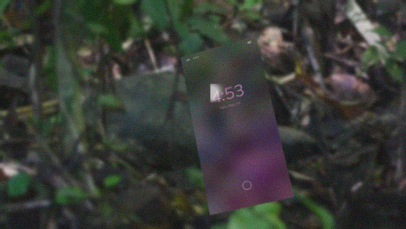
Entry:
**4:53**
